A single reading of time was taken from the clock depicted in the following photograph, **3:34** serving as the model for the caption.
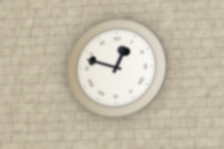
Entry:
**12:48**
